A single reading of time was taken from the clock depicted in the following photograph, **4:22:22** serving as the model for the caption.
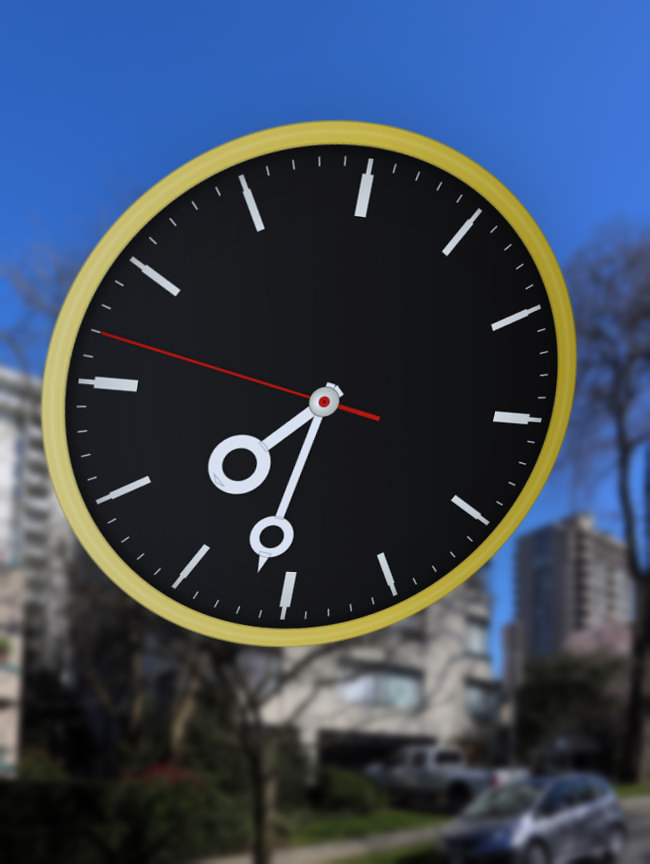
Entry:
**7:31:47**
